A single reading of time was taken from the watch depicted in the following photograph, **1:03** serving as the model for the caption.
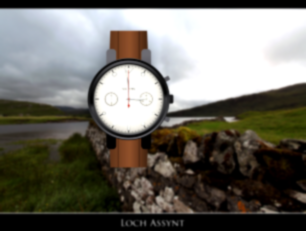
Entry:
**2:59**
